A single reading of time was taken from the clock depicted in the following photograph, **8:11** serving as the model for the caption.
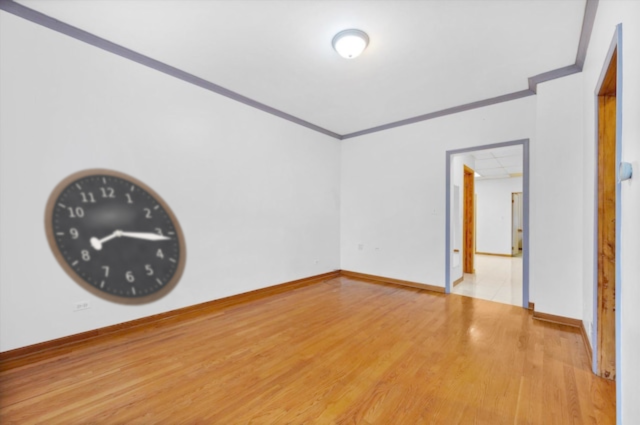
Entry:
**8:16**
